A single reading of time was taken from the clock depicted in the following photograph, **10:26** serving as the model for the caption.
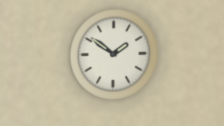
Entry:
**1:51**
